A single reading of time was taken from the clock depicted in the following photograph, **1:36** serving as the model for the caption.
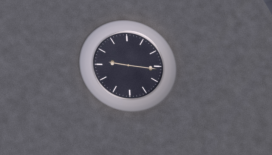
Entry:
**9:16**
